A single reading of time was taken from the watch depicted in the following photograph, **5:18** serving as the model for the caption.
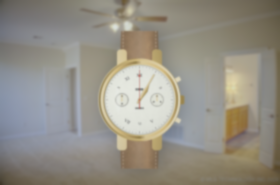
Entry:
**1:05**
